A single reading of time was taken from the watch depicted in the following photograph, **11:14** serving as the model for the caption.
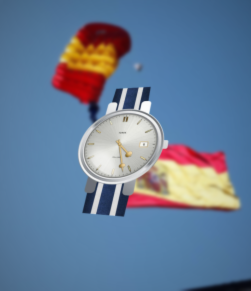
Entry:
**4:27**
